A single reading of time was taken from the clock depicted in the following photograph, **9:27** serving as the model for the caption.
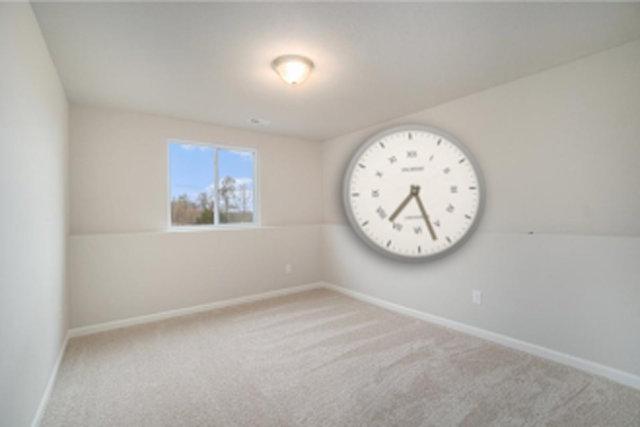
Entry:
**7:27**
